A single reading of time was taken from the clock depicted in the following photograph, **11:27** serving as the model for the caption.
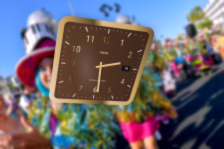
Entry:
**2:29**
